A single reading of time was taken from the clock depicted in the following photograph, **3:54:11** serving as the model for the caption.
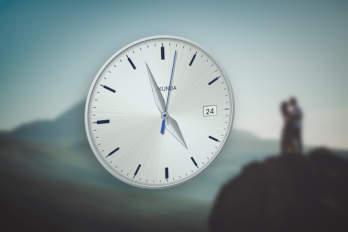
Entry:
**4:57:02**
